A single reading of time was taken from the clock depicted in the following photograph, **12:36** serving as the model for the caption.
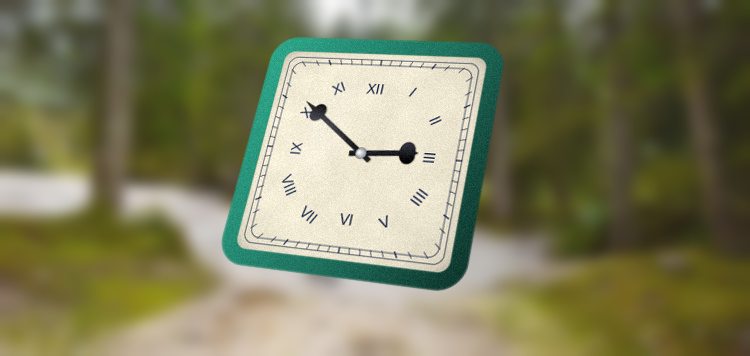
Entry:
**2:51**
